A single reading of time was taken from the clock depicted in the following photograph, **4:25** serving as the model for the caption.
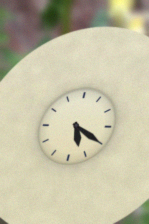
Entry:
**5:20**
